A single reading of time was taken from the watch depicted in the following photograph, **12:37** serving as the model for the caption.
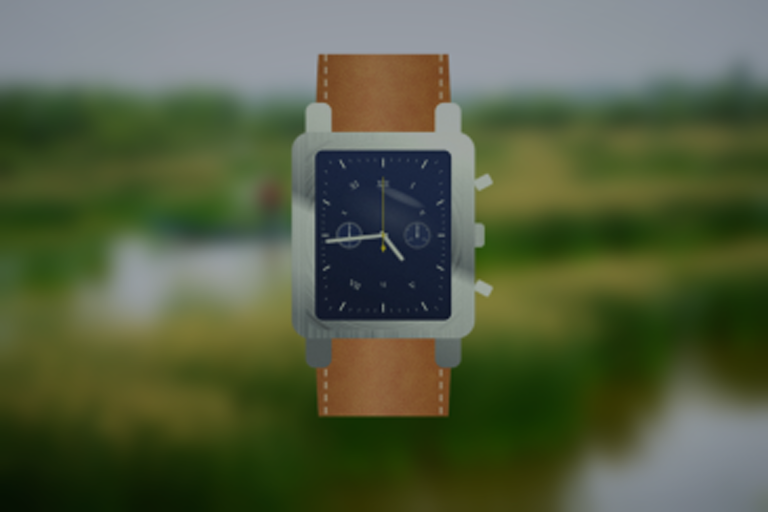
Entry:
**4:44**
